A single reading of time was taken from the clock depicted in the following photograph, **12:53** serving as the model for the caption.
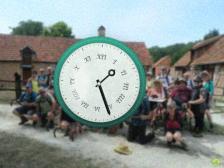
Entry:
**1:26**
